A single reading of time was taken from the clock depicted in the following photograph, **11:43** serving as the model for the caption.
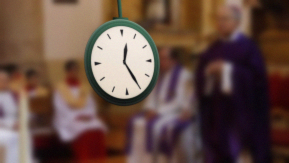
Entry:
**12:25**
